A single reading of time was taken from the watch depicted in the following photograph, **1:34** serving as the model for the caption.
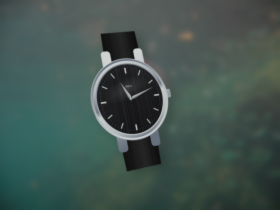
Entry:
**11:12**
